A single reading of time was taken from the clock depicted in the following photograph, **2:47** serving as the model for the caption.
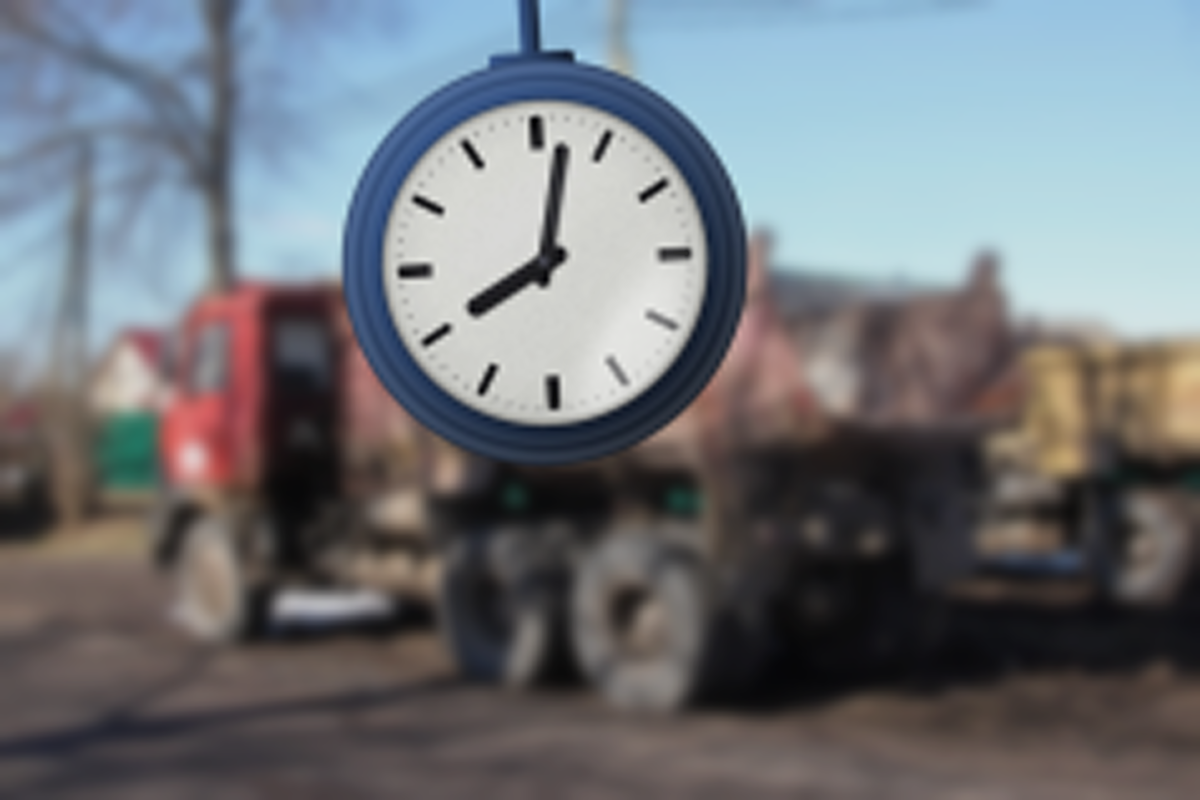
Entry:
**8:02**
